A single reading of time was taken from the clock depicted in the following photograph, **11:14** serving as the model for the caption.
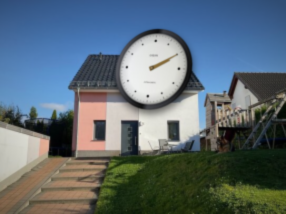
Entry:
**2:10**
